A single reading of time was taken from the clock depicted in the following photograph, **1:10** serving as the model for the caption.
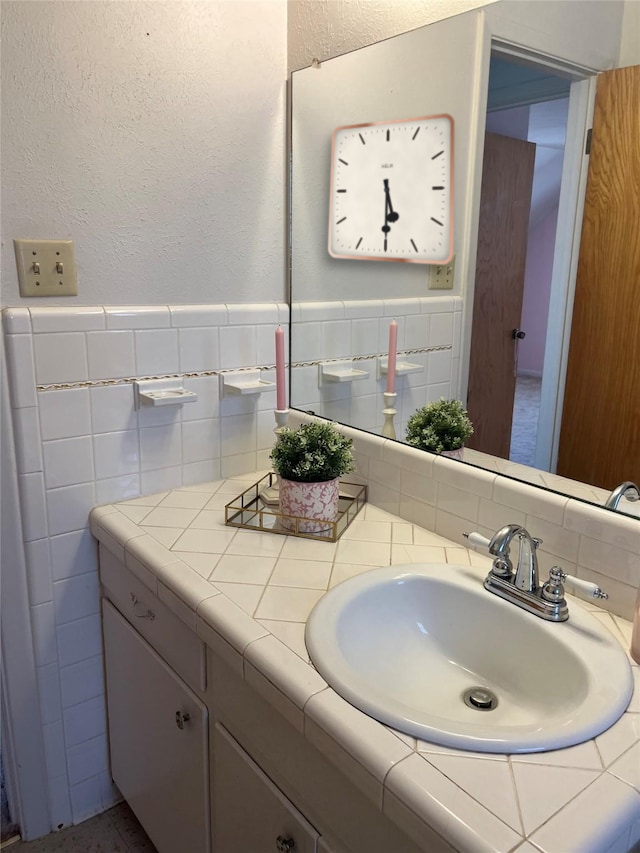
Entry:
**5:30**
